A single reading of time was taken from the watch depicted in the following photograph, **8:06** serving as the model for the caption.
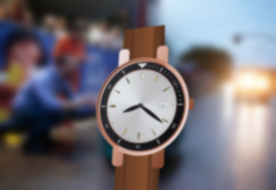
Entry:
**8:21**
